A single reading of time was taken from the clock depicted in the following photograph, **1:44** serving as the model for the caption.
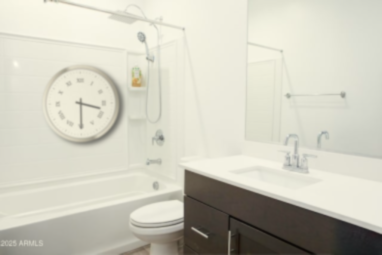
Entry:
**3:30**
